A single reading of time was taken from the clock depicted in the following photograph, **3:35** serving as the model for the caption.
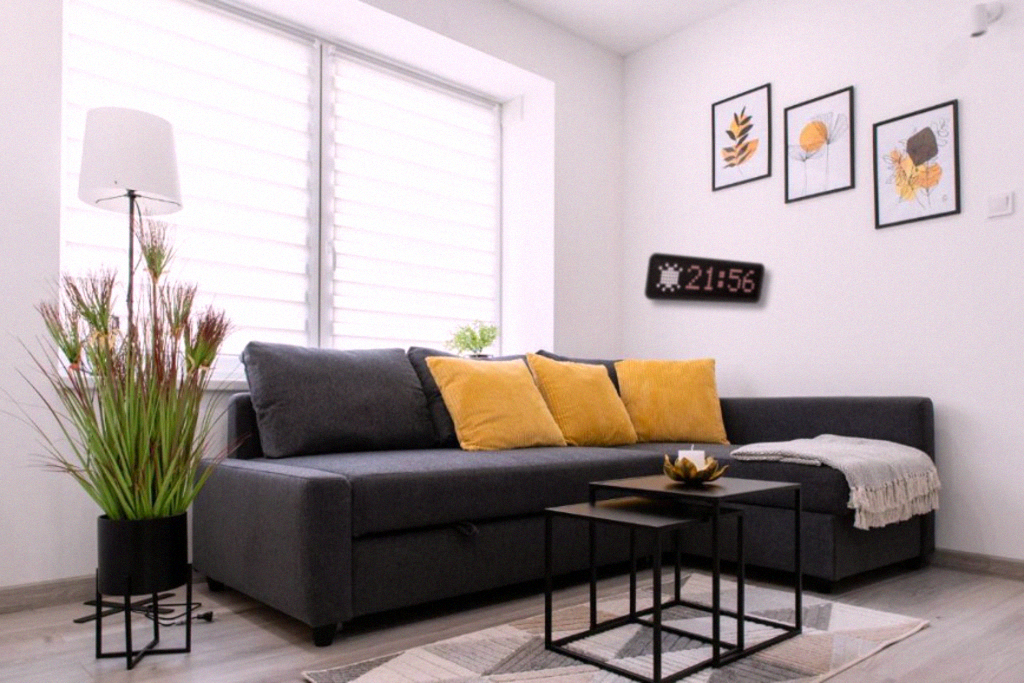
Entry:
**21:56**
